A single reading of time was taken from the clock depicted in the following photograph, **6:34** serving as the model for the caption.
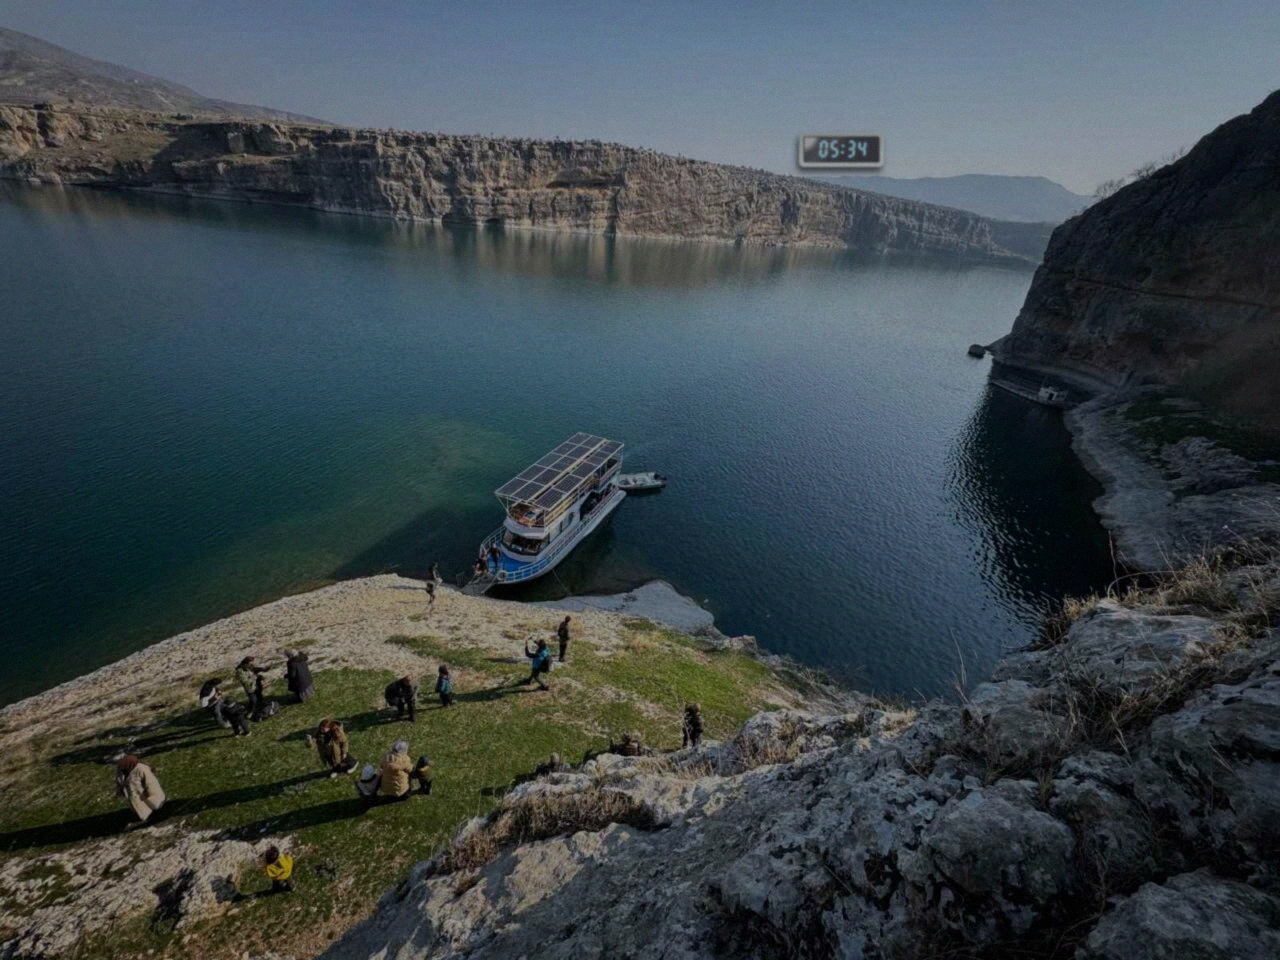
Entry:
**5:34**
